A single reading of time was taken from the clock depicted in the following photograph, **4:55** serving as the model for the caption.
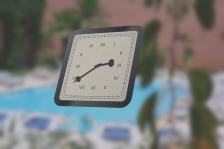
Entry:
**2:39**
